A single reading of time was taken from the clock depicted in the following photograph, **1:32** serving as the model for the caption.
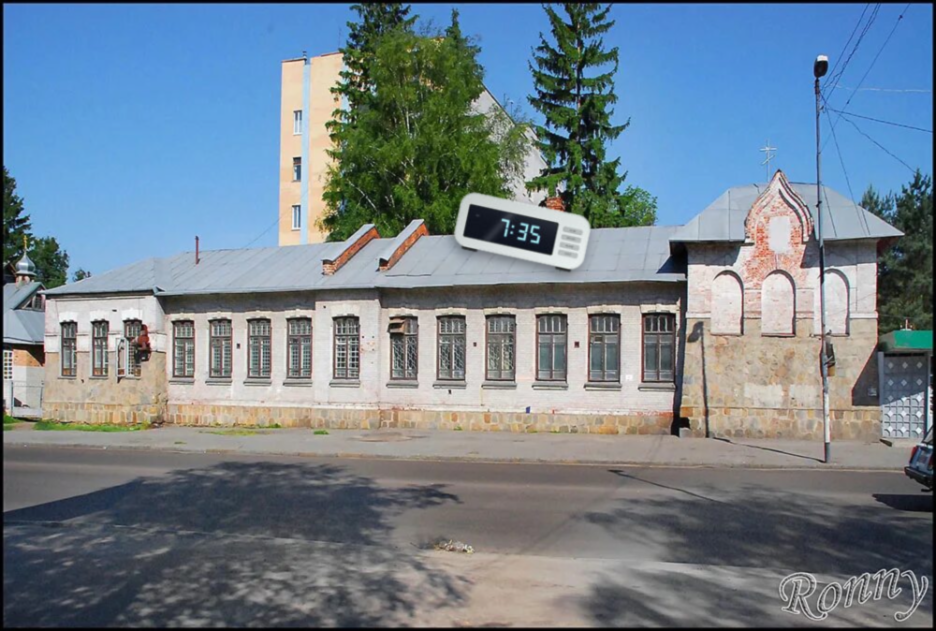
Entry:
**7:35**
